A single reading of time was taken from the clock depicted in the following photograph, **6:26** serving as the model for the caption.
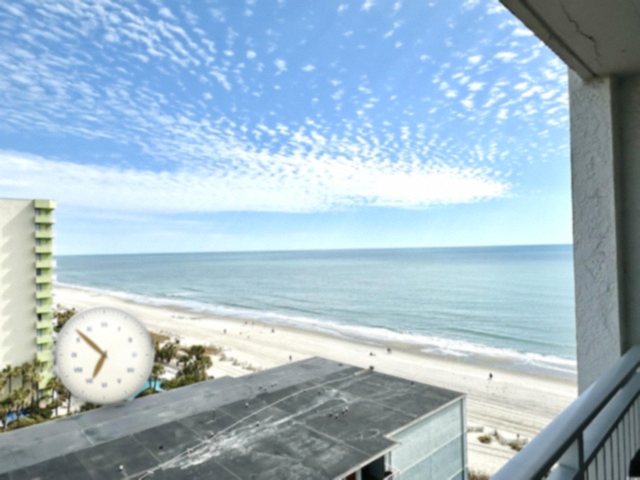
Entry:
**6:52**
